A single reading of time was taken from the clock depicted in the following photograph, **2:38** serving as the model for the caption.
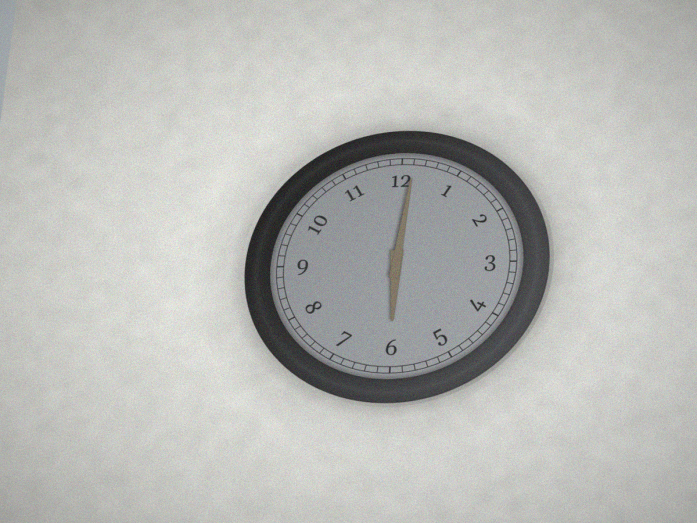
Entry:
**6:01**
